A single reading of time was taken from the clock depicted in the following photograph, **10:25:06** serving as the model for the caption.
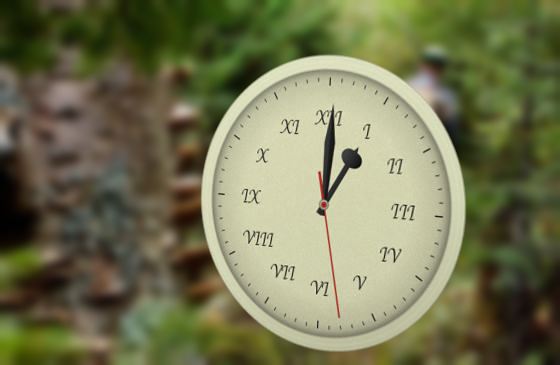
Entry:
**1:00:28**
